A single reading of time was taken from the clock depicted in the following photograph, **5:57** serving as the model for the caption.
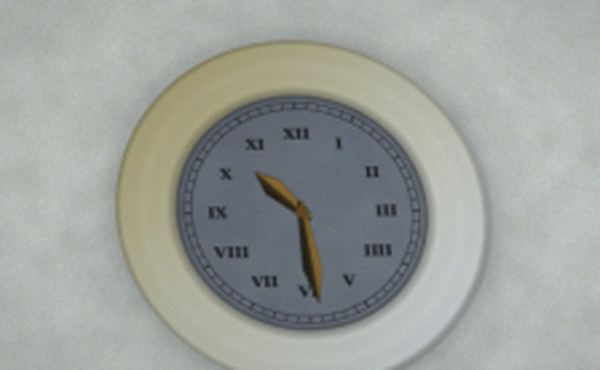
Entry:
**10:29**
